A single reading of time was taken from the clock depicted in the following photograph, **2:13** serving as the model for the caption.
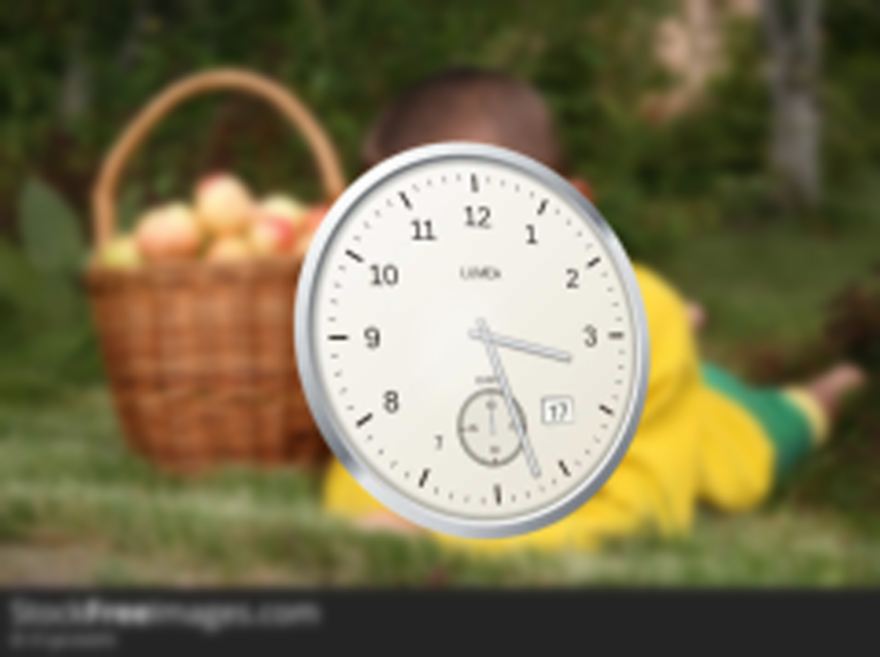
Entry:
**3:27**
